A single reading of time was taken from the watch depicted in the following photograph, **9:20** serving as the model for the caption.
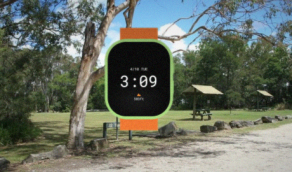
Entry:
**3:09**
